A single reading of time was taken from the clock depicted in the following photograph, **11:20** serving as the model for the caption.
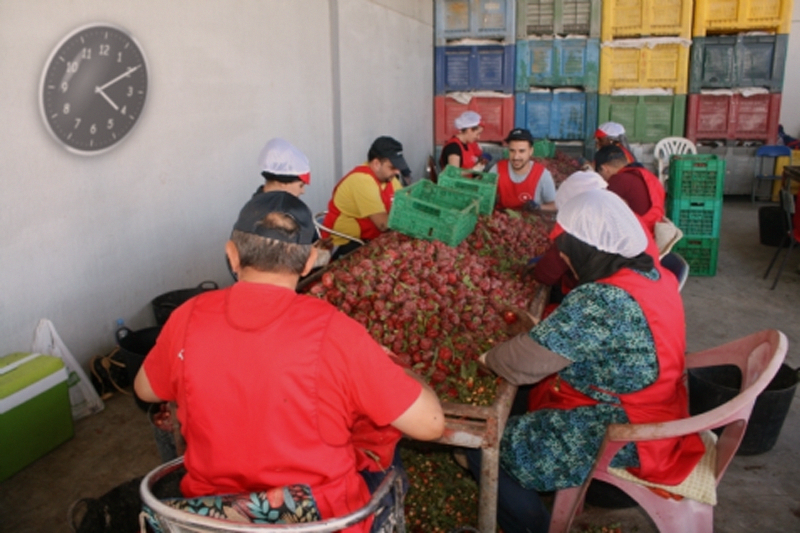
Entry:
**4:10**
